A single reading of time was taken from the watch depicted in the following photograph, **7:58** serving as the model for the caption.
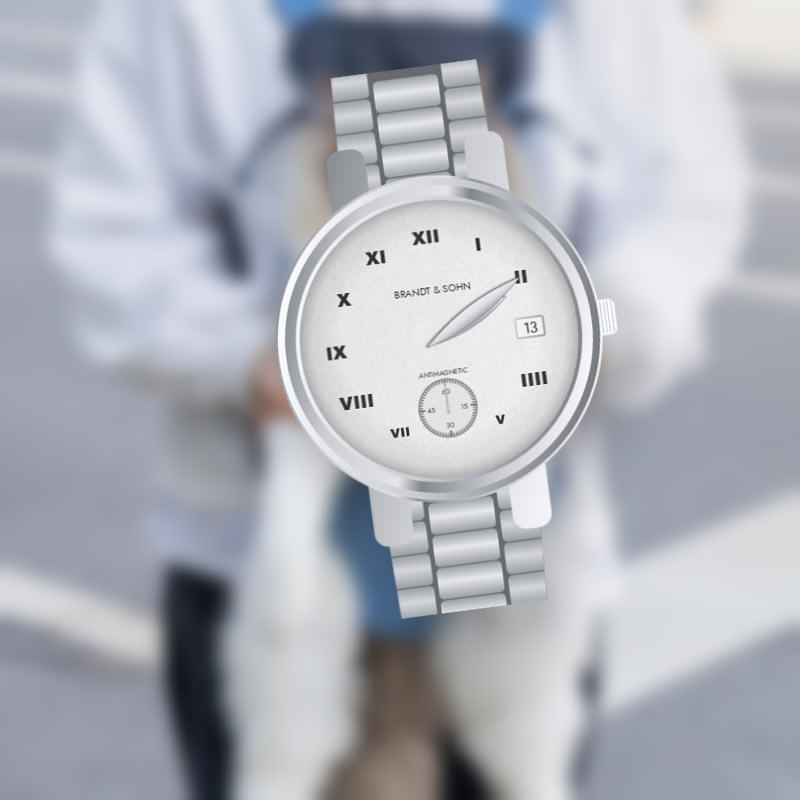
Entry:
**2:10**
